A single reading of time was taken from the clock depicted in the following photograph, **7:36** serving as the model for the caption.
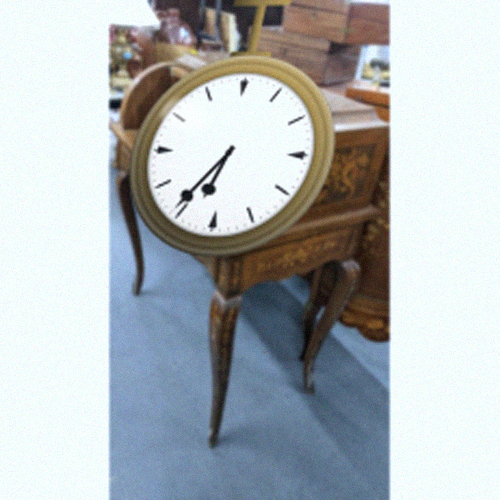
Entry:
**6:36**
